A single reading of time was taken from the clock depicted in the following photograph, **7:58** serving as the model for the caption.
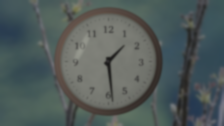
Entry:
**1:29**
